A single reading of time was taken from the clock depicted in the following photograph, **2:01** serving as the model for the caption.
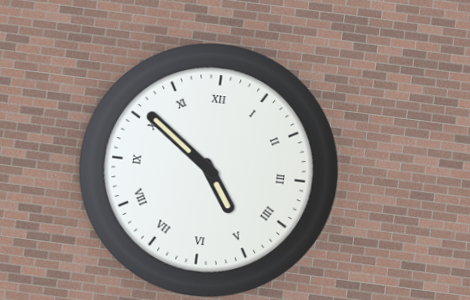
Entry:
**4:51**
